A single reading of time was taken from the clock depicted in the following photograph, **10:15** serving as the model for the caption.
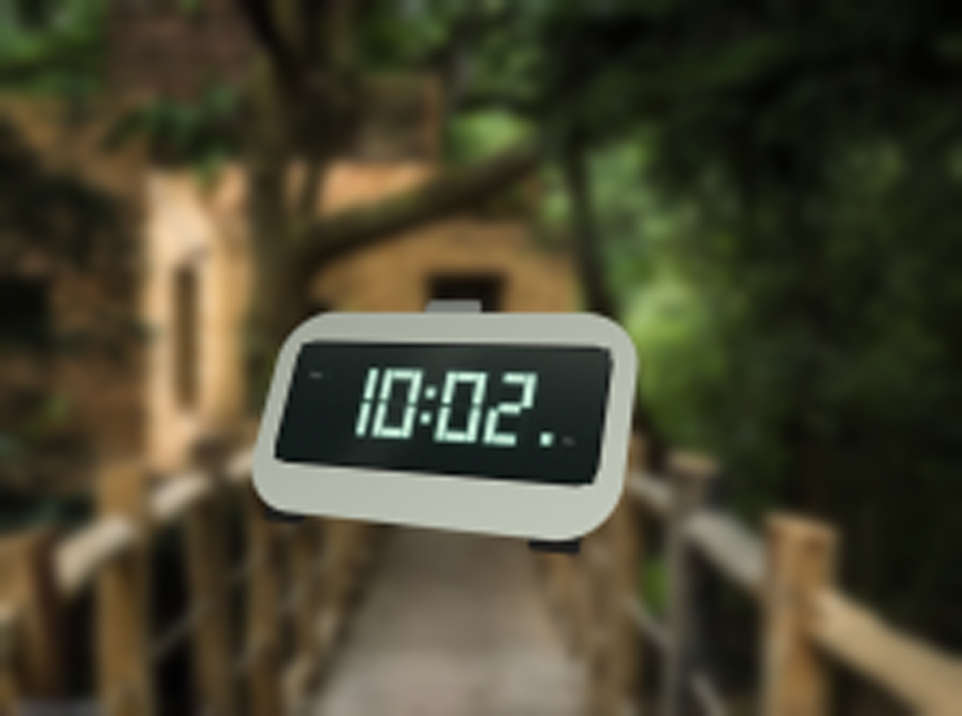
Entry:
**10:02**
